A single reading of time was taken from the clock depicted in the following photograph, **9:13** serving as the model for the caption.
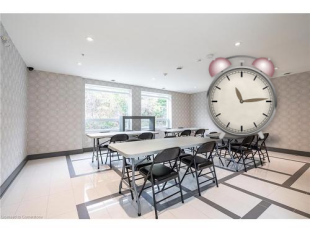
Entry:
**11:14**
